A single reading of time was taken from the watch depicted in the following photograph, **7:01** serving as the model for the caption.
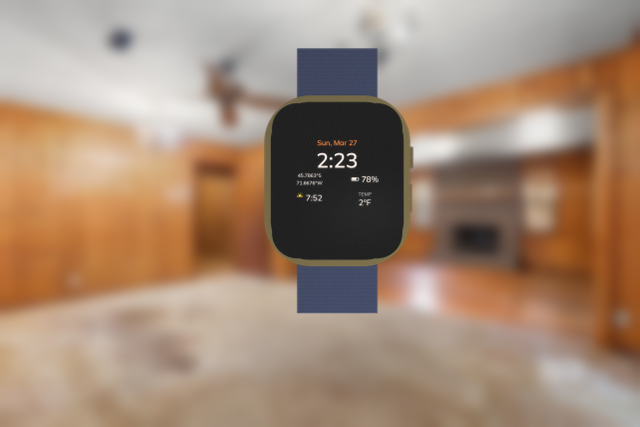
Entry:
**2:23**
